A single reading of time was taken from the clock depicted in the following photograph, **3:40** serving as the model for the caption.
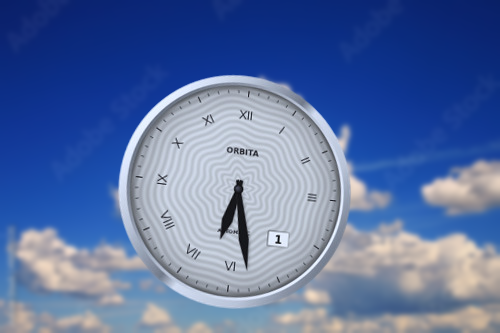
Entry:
**6:28**
